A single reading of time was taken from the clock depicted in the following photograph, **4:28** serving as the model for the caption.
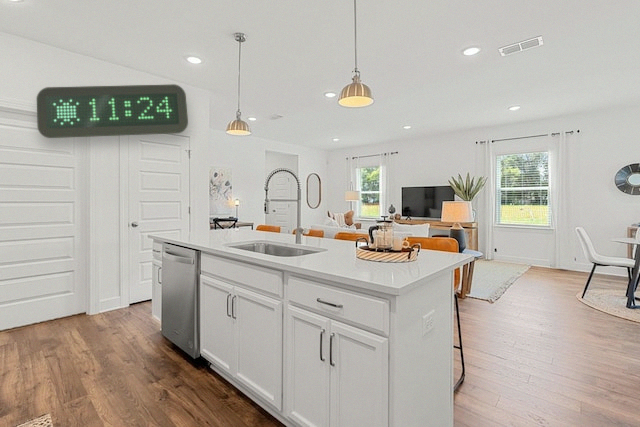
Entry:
**11:24**
